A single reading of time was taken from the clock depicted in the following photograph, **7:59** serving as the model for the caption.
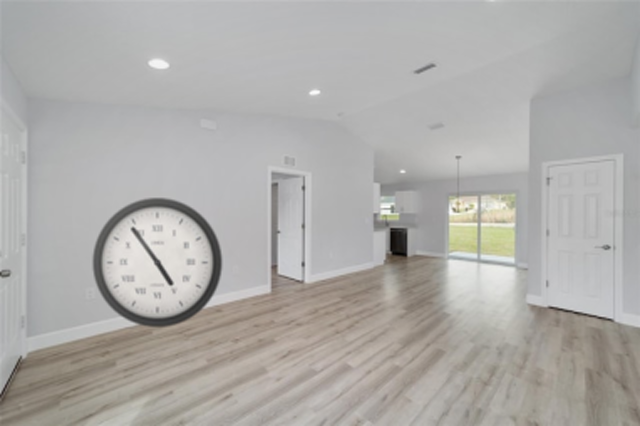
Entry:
**4:54**
